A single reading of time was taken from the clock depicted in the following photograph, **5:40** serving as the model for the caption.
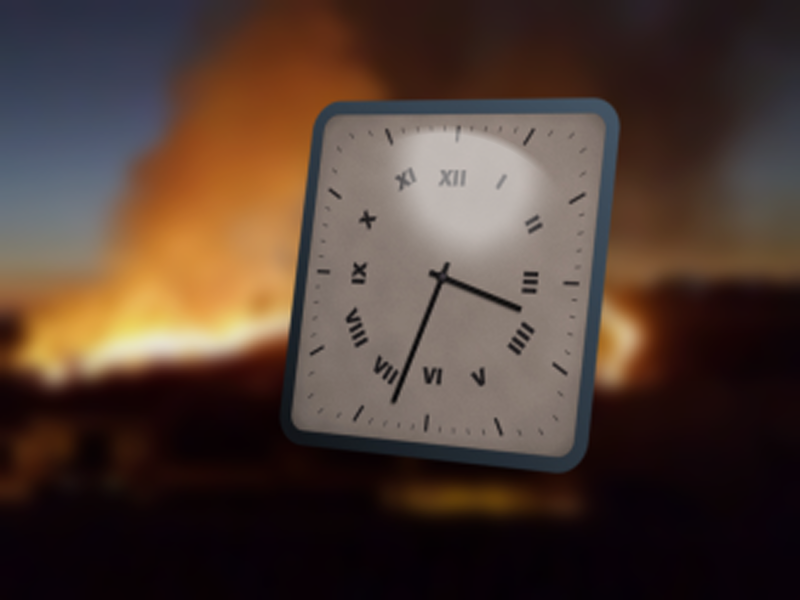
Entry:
**3:33**
